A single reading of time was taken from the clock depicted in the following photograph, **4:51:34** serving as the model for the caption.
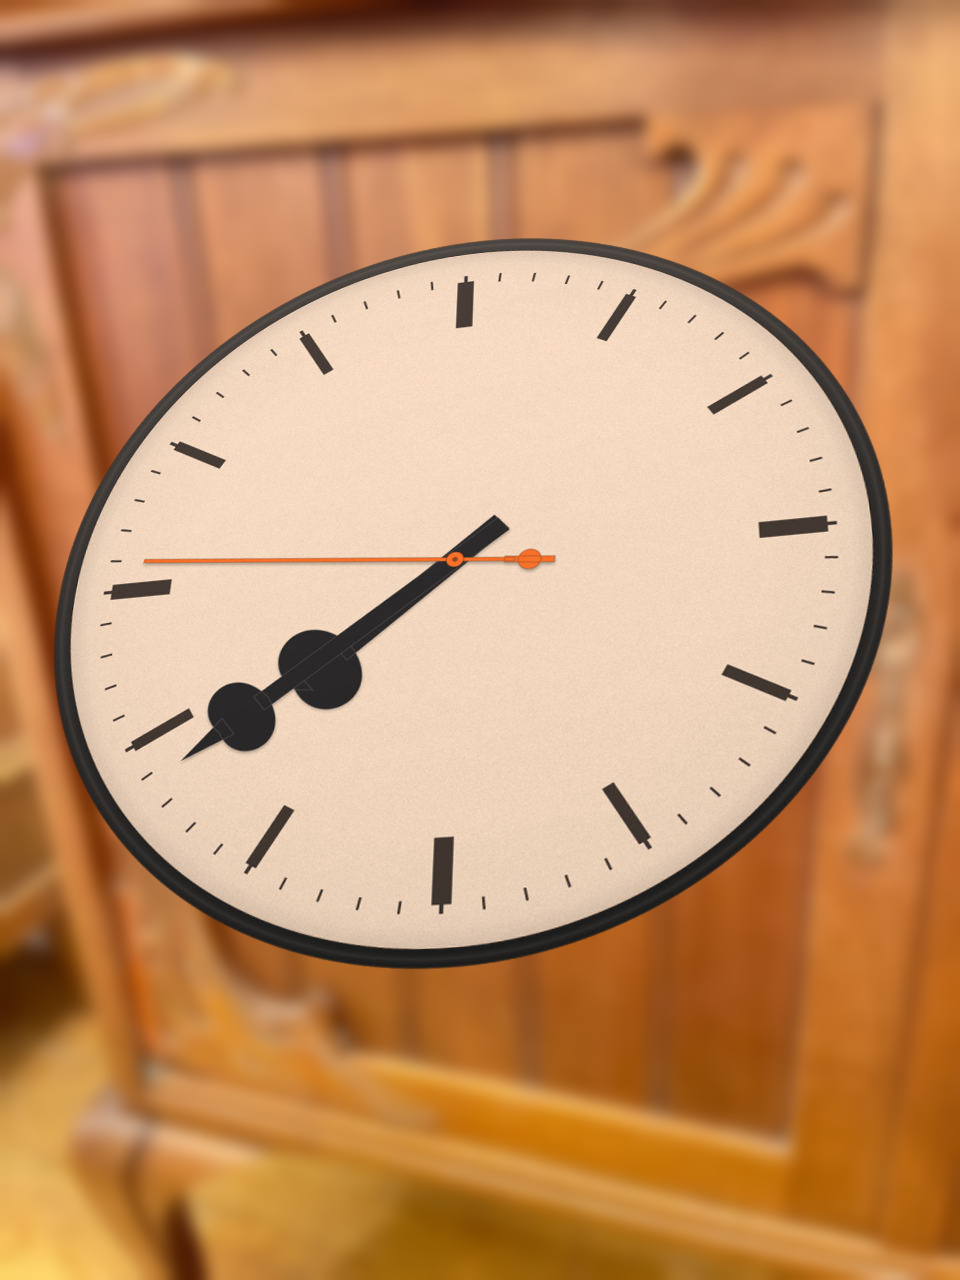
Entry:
**7:38:46**
